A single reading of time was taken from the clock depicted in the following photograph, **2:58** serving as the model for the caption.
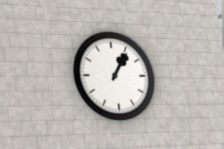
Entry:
**1:06**
